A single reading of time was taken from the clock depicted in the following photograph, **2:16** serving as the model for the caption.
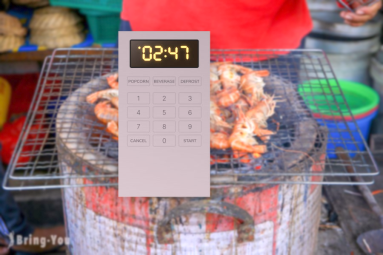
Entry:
**2:47**
